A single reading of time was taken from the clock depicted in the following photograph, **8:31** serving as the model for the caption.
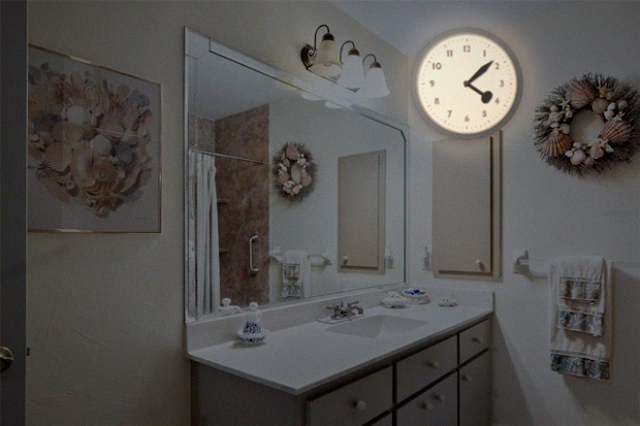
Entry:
**4:08**
